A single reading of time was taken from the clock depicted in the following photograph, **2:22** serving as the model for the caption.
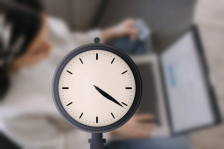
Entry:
**4:21**
